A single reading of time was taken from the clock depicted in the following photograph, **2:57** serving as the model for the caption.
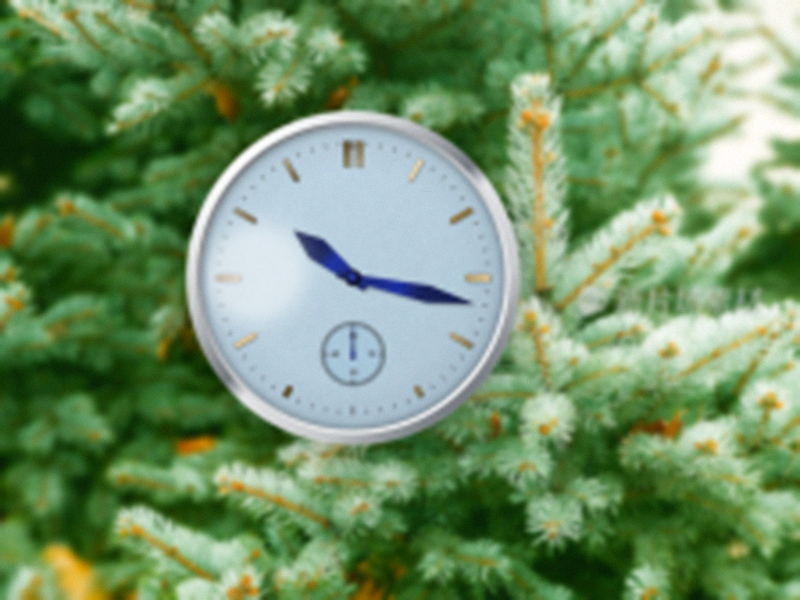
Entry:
**10:17**
